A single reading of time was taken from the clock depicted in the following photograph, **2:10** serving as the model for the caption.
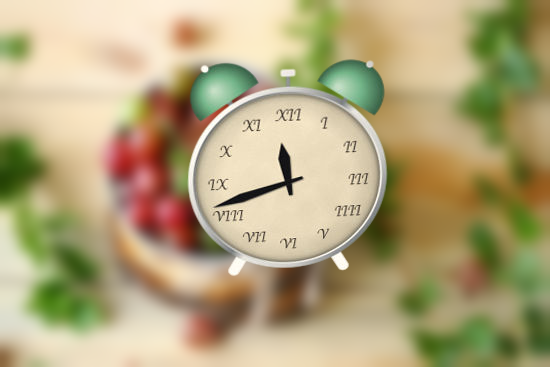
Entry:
**11:42**
